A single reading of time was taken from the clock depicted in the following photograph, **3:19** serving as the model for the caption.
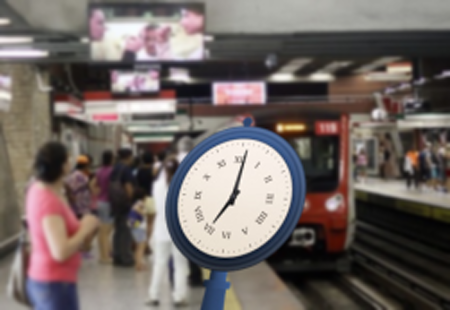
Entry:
**7:01**
